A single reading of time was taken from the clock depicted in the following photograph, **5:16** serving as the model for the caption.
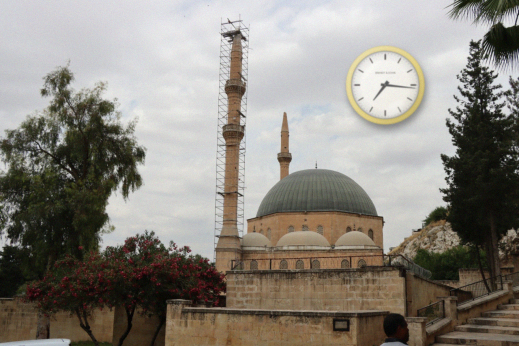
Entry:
**7:16**
